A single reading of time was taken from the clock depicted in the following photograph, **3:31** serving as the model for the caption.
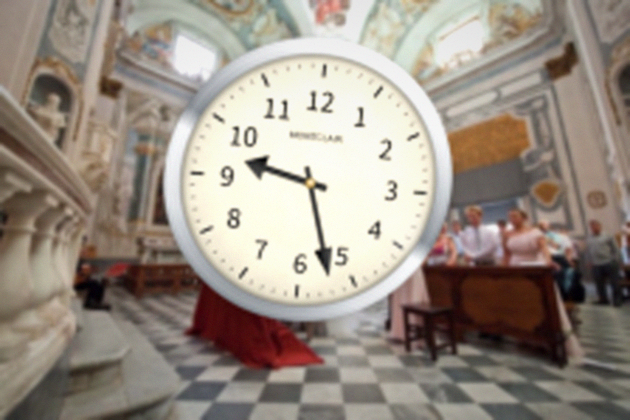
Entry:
**9:27**
